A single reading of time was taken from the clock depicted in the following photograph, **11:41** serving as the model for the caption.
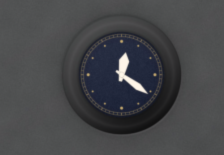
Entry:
**12:21**
